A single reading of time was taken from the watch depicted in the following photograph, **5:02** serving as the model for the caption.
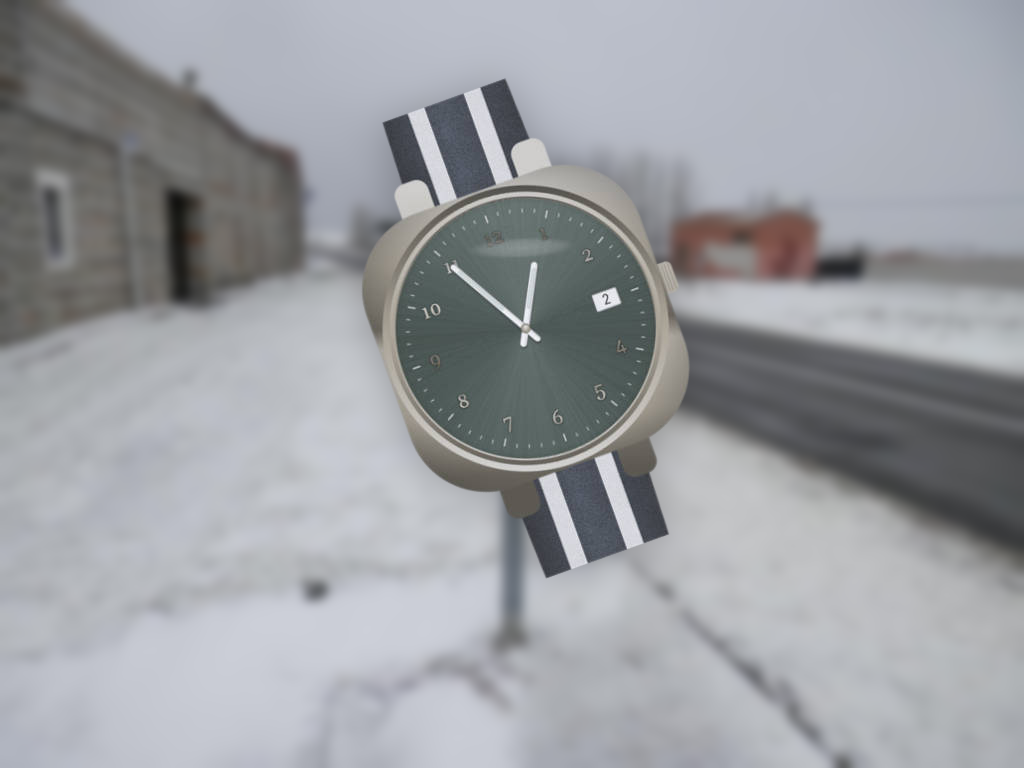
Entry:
**12:55**
